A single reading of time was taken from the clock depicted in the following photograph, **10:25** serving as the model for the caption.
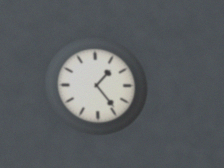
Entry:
**1:24**
